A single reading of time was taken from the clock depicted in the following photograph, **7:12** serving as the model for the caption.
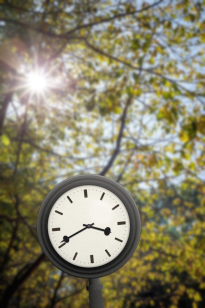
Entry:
**3:41**
